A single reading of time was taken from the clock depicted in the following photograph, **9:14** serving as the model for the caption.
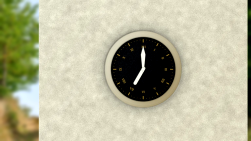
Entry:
**7:00**
